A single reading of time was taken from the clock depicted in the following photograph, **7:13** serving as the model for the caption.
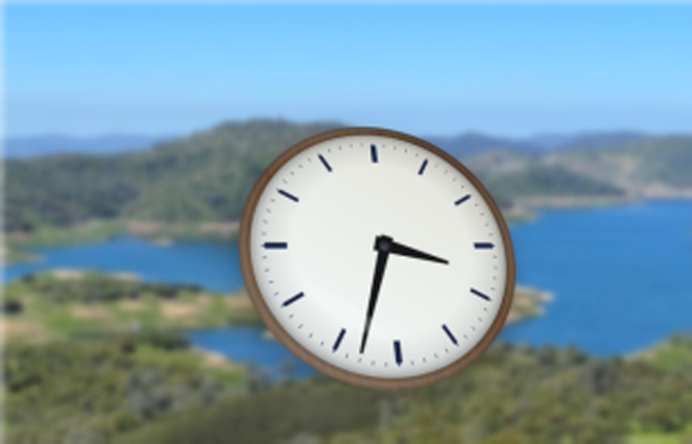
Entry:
**3:33**
